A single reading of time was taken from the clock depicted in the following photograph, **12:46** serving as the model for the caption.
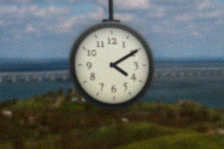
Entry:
**4:10**
